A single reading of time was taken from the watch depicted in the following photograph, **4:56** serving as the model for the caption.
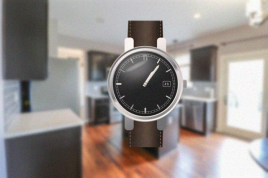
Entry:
**1:06**
